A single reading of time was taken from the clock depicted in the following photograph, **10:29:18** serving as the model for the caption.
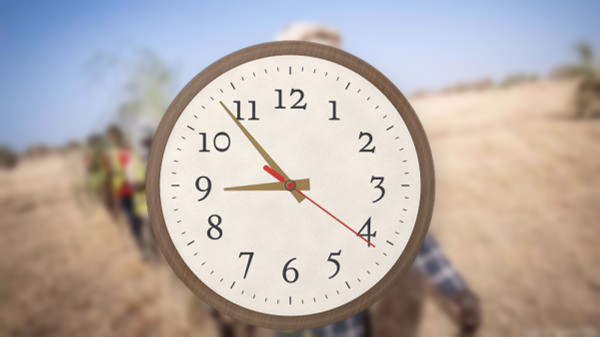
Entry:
**8:53:21**
